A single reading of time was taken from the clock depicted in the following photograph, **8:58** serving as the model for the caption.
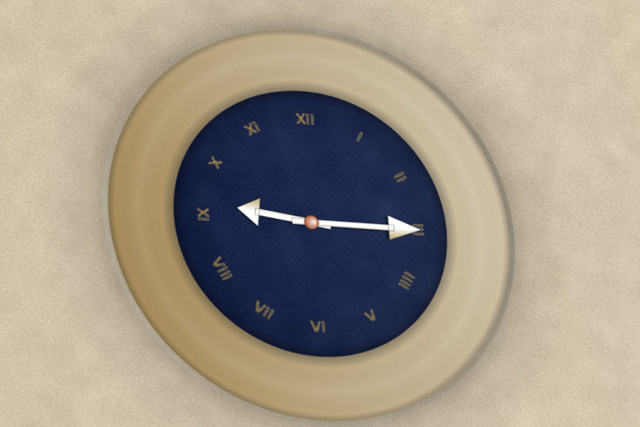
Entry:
**9:15**
